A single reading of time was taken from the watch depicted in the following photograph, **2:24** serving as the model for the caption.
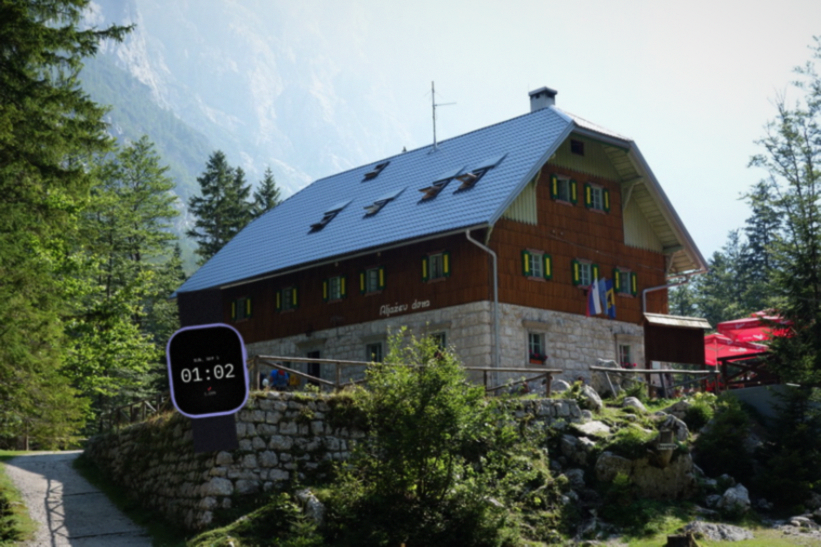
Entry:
**1:02**
